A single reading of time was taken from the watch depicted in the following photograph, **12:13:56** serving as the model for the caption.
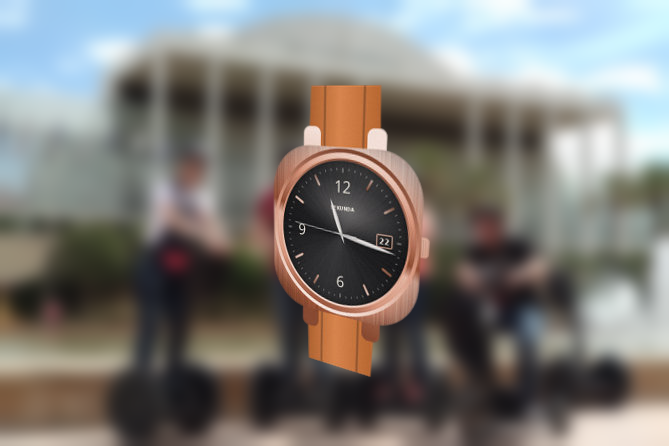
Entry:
**11:16:46**
